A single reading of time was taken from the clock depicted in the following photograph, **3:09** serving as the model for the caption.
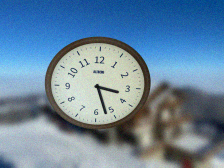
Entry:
**3:27**
